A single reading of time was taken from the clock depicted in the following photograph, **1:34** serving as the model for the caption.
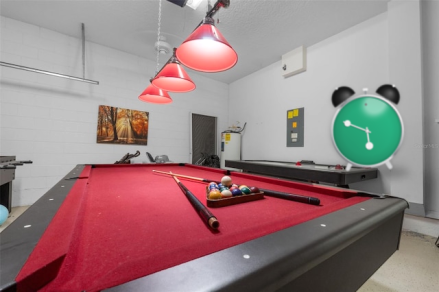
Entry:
**5:49**
